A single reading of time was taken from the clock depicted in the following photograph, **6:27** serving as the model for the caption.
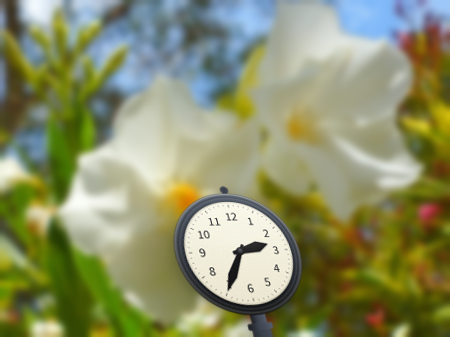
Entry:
**2:35**
